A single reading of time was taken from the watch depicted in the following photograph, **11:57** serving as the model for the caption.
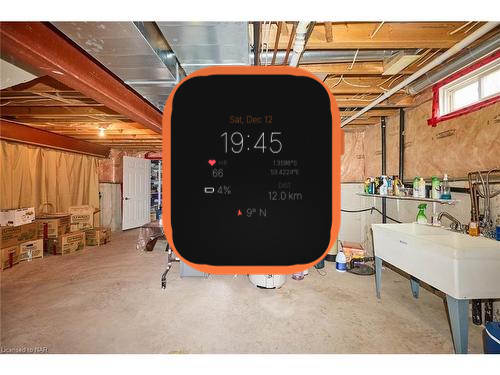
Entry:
**19:45**
